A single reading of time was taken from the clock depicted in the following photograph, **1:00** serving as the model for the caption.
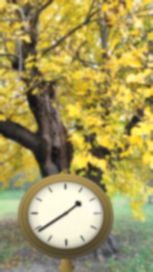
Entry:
**1:39**
